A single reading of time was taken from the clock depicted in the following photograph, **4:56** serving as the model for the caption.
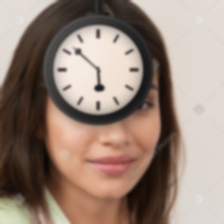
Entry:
**5:52**
